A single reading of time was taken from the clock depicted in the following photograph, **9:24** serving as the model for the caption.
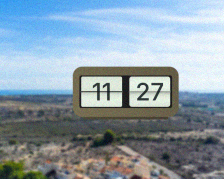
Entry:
**11:27**
